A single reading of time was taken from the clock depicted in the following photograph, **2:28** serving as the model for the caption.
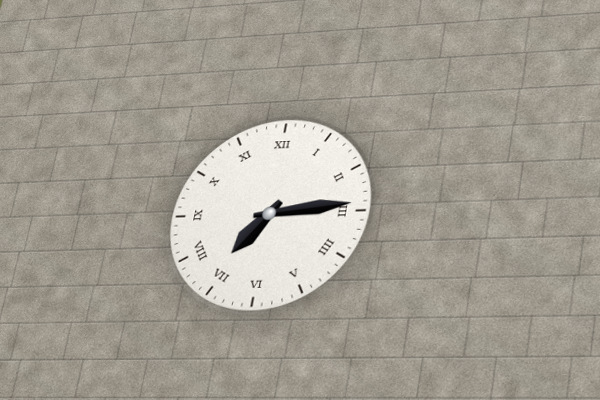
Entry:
**7:14**
